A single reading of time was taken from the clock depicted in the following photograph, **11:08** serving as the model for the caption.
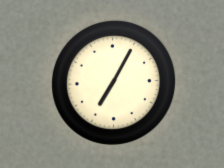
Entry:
**7:05**
